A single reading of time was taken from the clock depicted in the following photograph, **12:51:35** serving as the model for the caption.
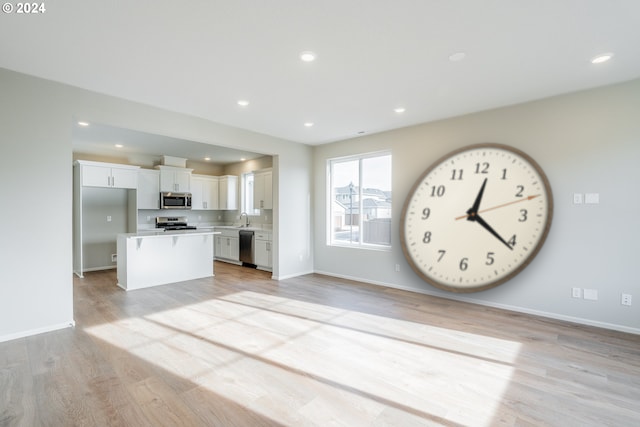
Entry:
**12:21:12**
